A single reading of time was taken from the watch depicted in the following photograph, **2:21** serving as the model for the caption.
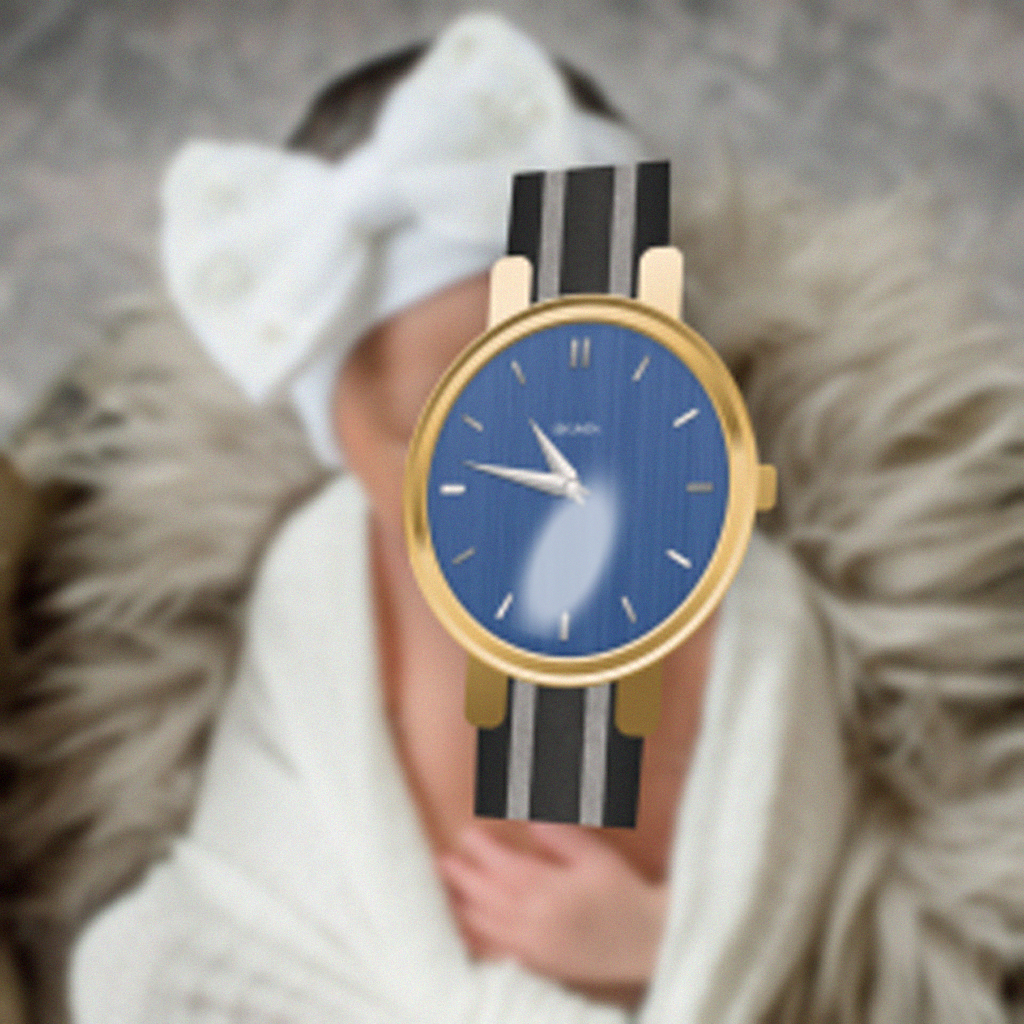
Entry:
**10:47**
